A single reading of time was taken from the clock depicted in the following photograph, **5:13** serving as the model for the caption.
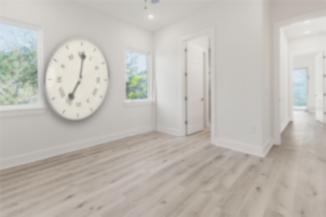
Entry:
**7:01**
